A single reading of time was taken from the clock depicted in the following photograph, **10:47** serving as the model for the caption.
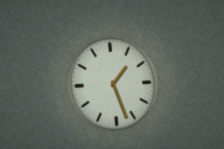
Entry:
**1:27**
